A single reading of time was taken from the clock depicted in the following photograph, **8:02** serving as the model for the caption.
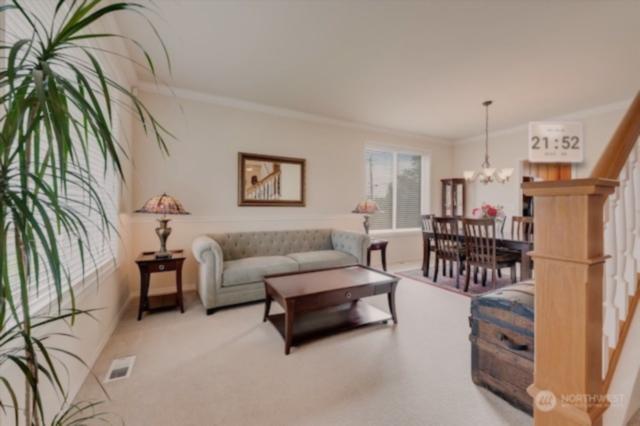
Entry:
**21:52**
